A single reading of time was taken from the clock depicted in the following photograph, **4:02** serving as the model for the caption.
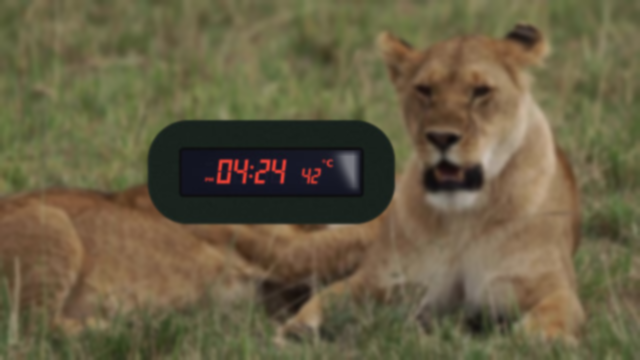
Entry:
**4:24**
